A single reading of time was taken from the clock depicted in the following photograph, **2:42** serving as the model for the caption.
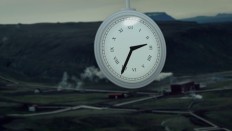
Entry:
**2:35**
